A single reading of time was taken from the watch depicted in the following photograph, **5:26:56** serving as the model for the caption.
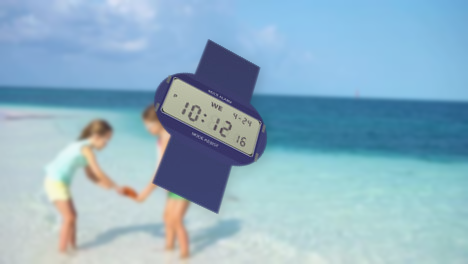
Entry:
**10:12:16**
